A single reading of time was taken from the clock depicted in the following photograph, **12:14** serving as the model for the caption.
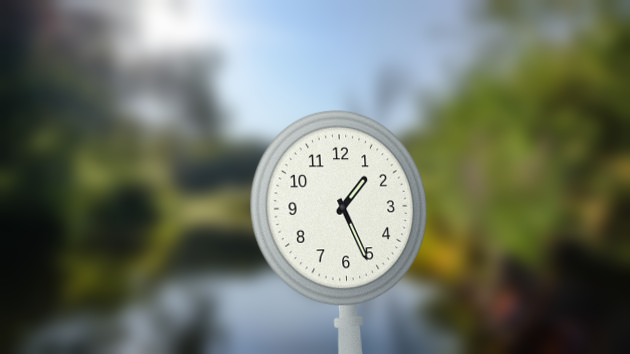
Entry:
**1:26**
